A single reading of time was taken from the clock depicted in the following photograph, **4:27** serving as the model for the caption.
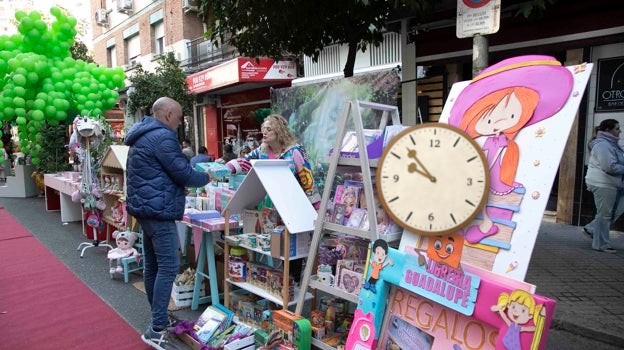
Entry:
**9:53**
